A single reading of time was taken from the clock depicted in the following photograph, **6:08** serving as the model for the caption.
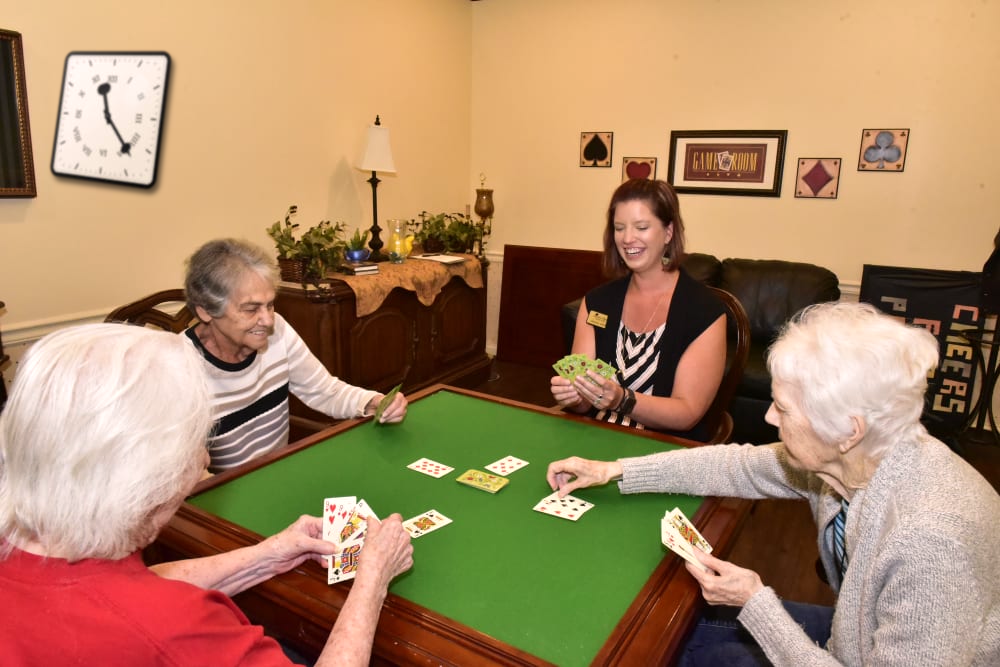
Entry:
**11:23**
